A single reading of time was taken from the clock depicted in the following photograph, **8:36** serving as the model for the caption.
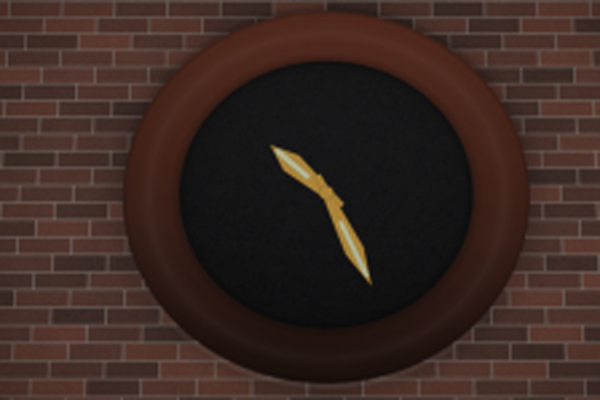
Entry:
**10:26**
